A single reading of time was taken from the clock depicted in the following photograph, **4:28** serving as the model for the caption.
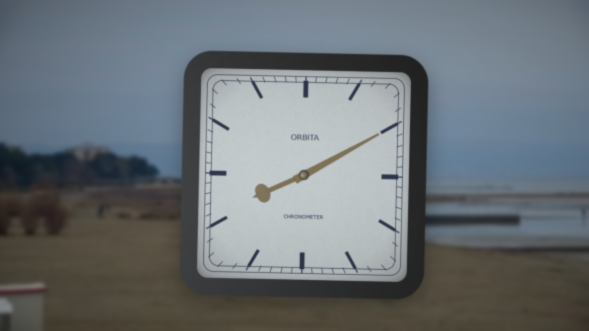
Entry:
**8:10**
